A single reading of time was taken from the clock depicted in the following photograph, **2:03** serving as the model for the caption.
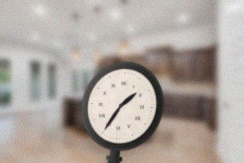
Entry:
**1:35**
